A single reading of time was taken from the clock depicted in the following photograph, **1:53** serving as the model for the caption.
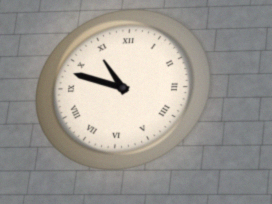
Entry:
**10:48**
